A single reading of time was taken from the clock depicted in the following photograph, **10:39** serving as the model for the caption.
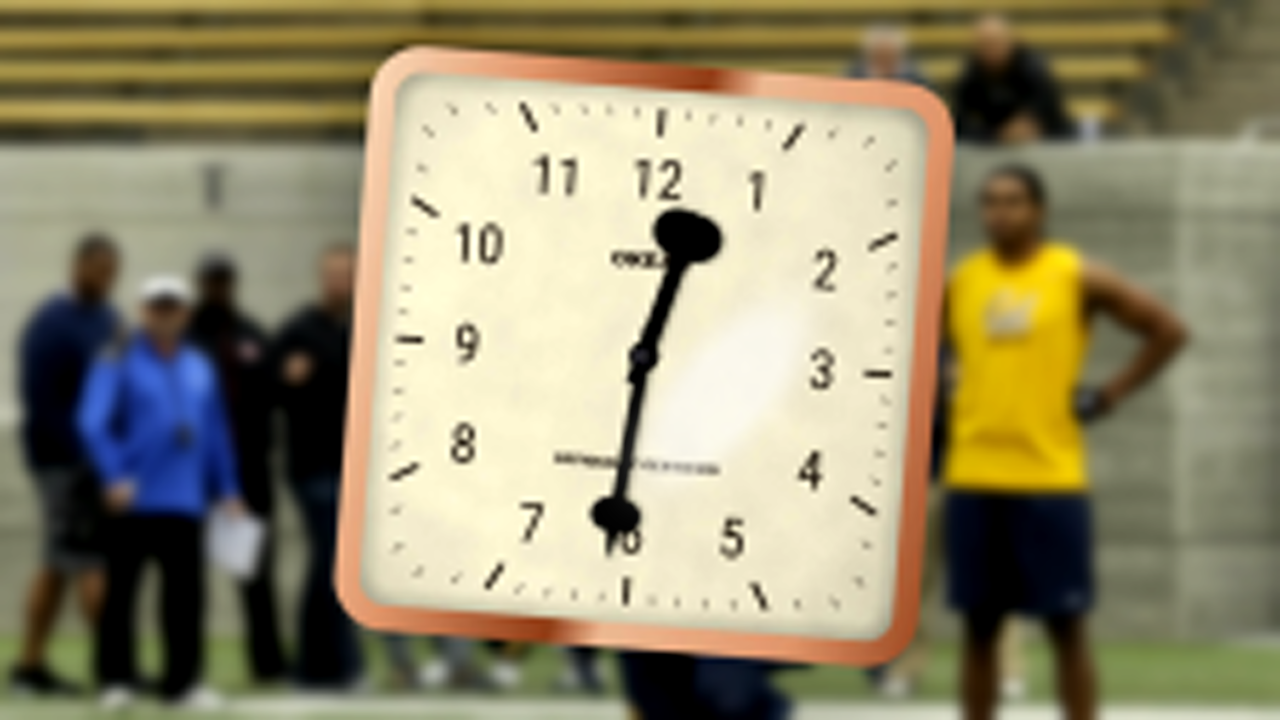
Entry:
**12:31**
